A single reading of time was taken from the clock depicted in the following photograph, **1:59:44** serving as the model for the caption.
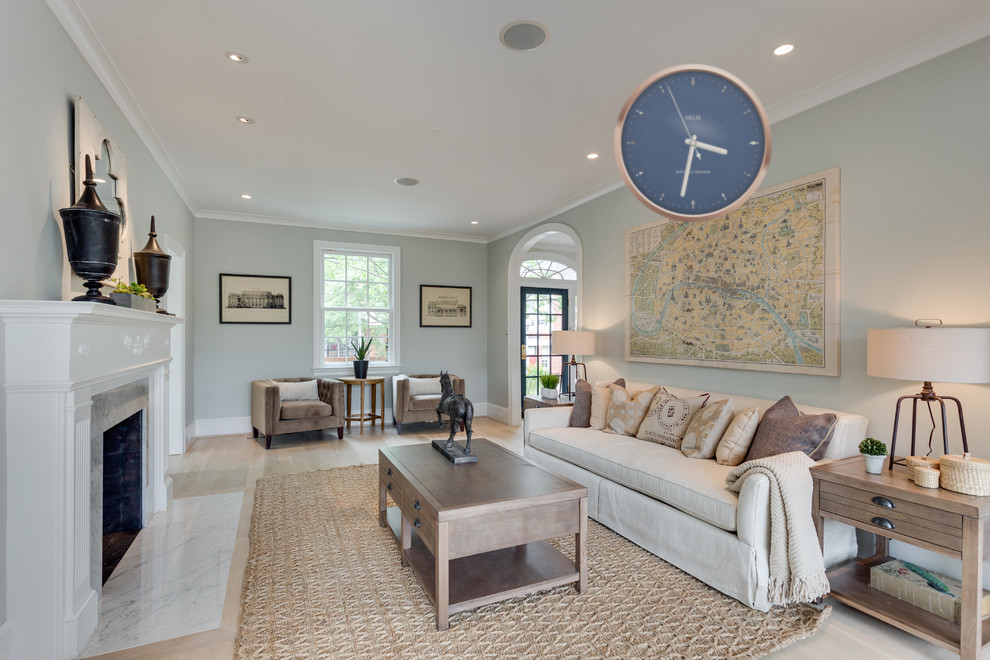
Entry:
**3:31:56**
